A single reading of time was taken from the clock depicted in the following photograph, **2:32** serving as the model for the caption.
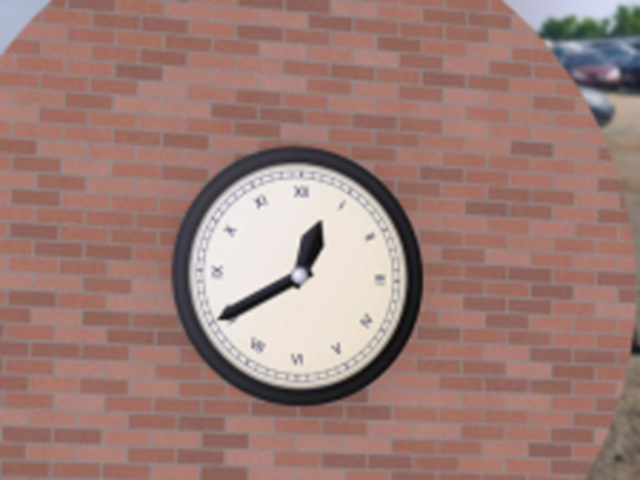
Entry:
**12:40**
